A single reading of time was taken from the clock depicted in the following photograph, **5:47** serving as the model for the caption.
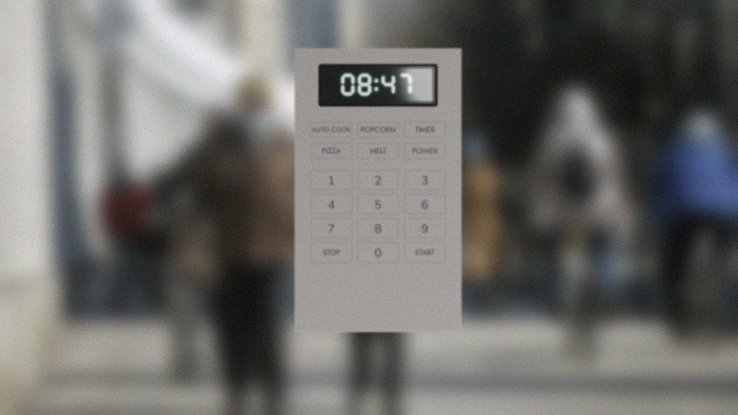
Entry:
**8:47**
